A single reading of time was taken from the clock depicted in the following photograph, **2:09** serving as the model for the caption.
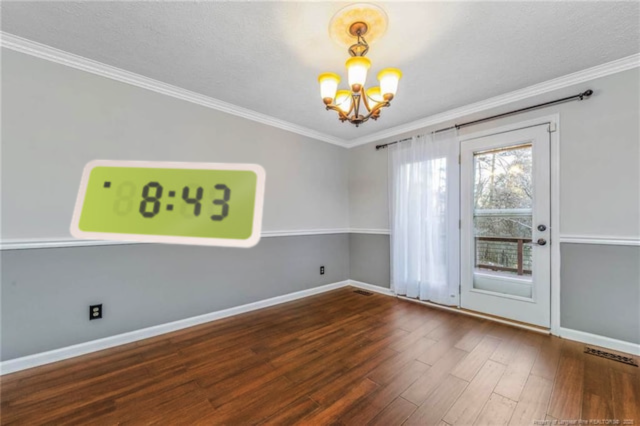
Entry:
**8:43**
